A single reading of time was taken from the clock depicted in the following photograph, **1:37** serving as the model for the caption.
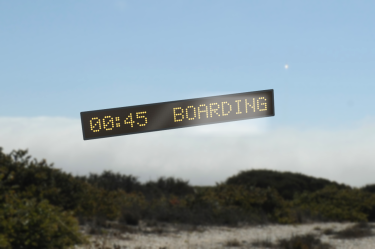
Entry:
**0:45**
